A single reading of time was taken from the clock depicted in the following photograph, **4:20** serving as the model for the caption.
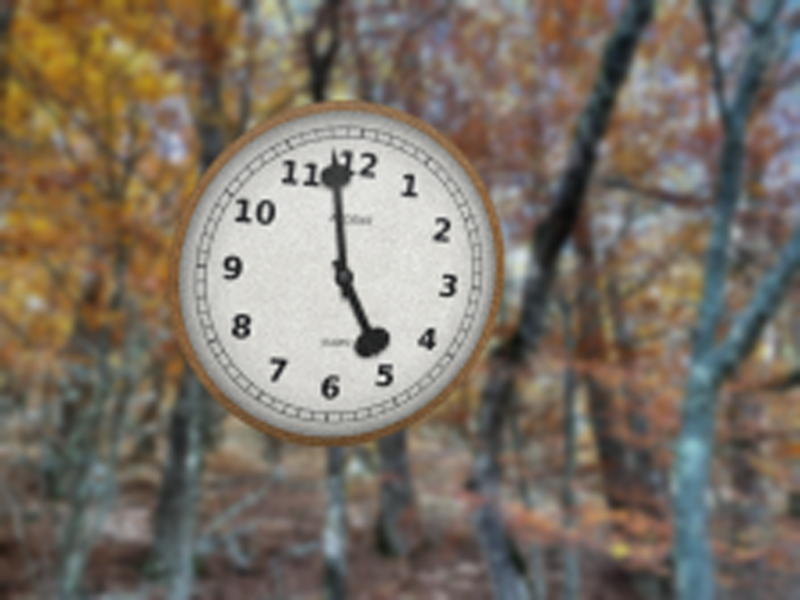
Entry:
**4:58**
